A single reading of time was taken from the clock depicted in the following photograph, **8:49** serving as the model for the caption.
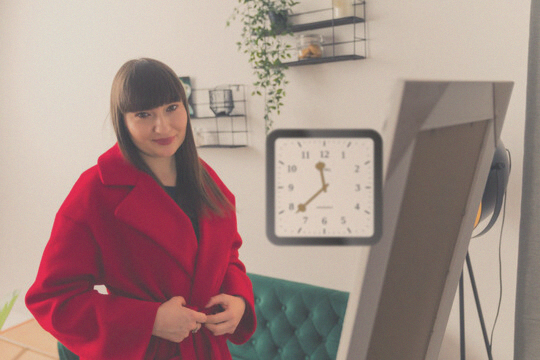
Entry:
**11:38**
